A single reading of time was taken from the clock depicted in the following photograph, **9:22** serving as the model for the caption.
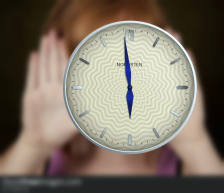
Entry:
**5:59**
